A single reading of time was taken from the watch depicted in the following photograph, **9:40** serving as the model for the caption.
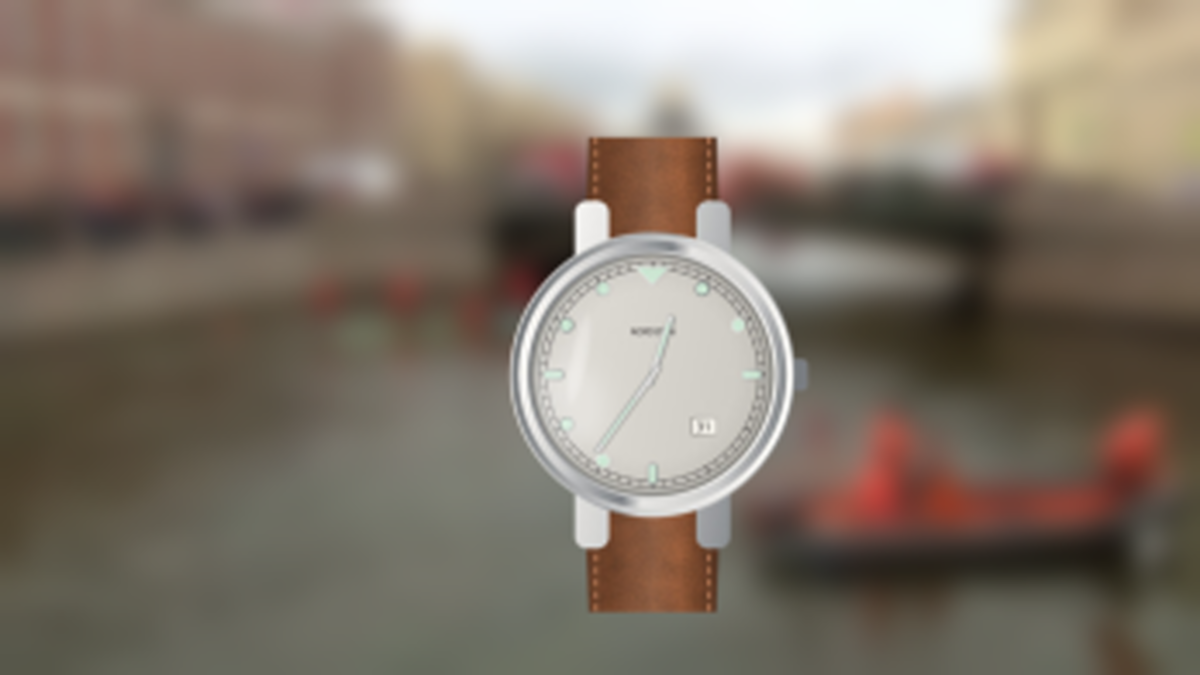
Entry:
**12:36**
